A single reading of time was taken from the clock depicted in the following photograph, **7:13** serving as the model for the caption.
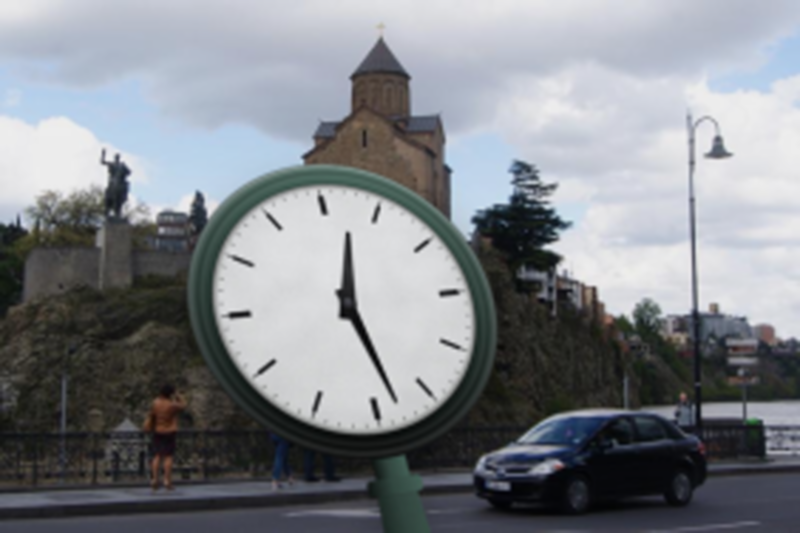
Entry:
**12:28**
